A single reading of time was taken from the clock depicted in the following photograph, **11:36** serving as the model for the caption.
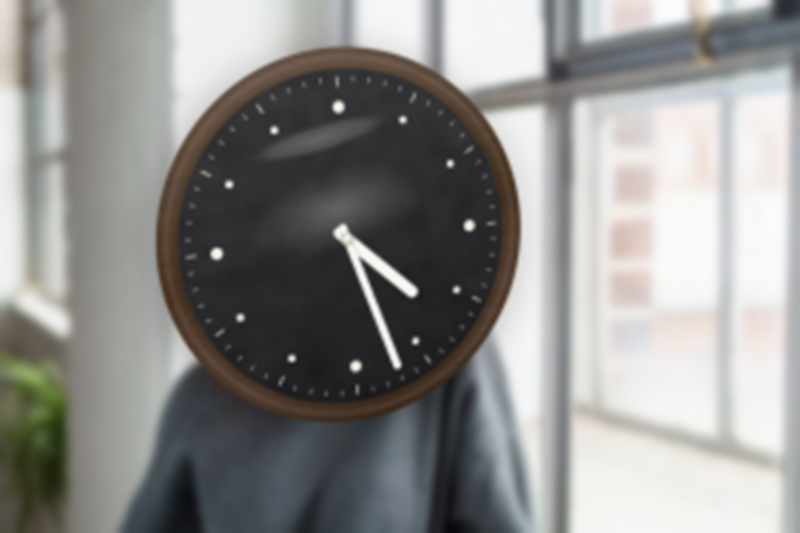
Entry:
**4:27**
